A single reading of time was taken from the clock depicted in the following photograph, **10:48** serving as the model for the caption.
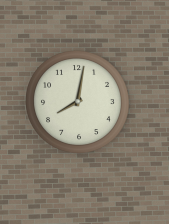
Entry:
**8:02**
